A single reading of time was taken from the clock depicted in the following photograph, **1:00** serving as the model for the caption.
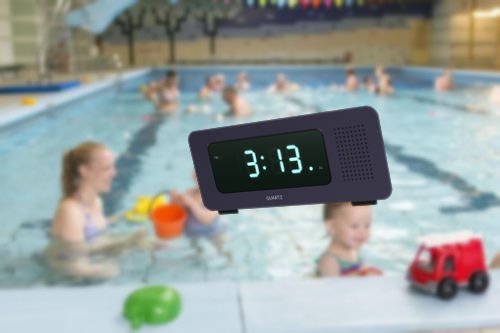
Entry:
**3:13**
